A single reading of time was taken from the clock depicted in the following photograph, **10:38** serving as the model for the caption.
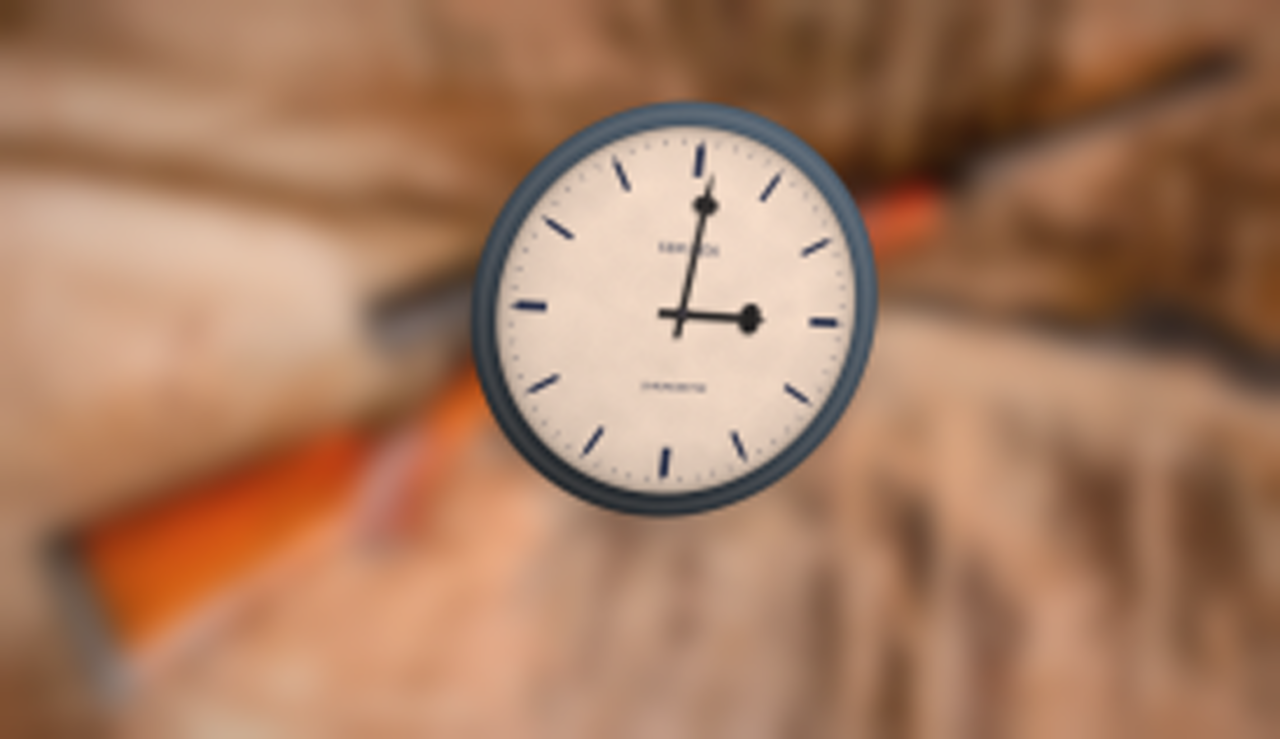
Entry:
**3:01**
